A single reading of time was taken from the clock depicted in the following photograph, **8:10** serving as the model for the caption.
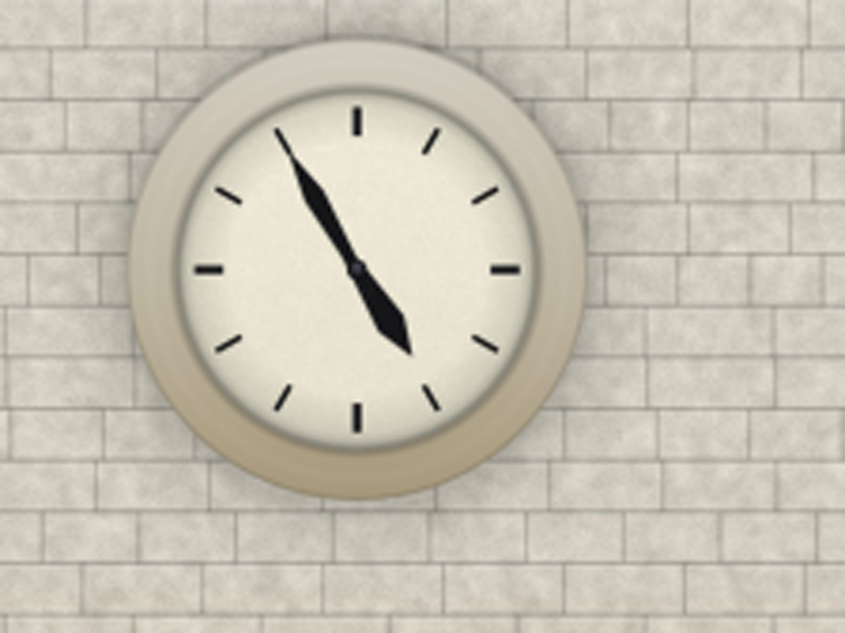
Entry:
**4:55**
